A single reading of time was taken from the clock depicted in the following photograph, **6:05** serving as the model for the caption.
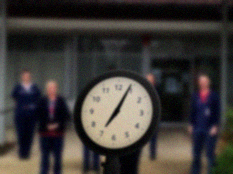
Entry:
**7:04**
